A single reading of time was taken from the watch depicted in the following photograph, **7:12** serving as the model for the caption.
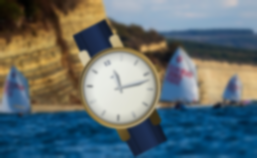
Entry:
**12:17**
